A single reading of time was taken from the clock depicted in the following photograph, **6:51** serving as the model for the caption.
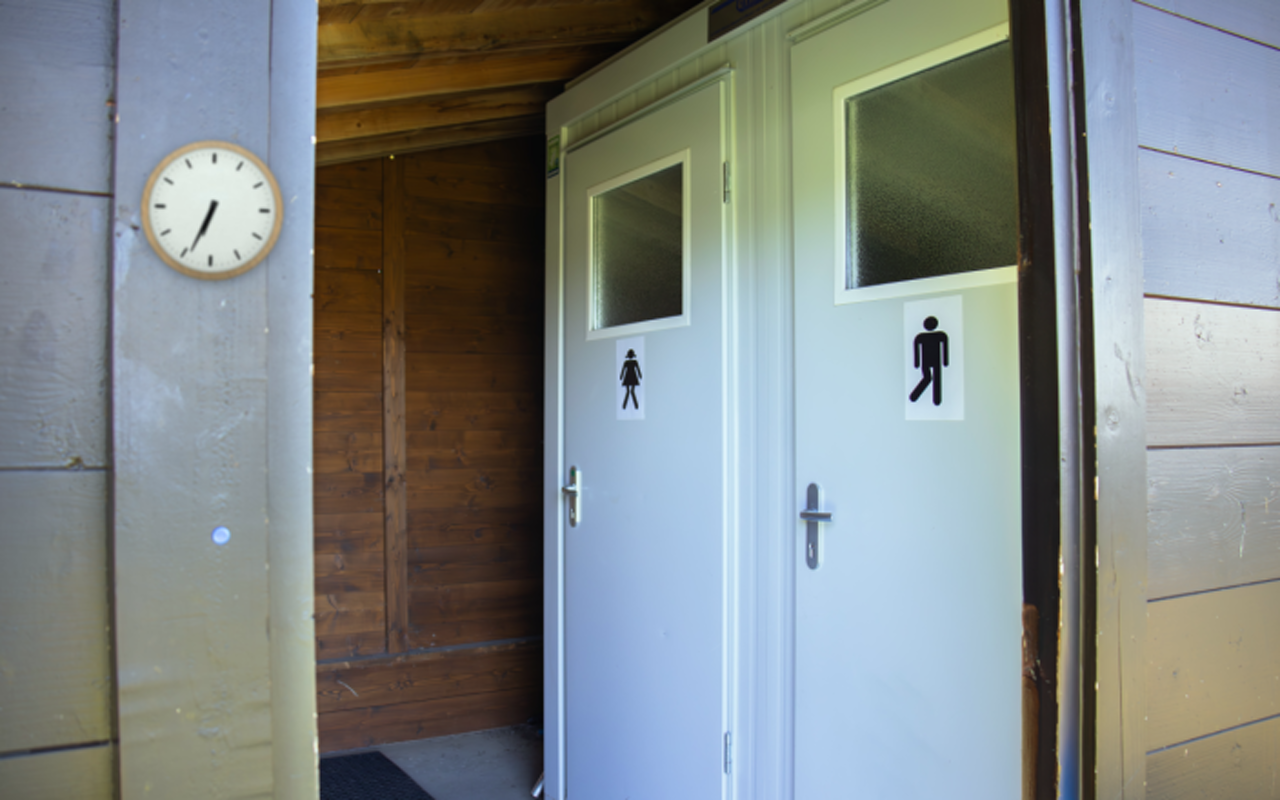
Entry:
**6:34**
